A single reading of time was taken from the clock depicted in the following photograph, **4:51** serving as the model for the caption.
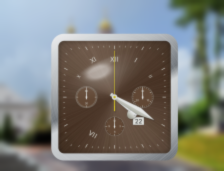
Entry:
**4:20**
